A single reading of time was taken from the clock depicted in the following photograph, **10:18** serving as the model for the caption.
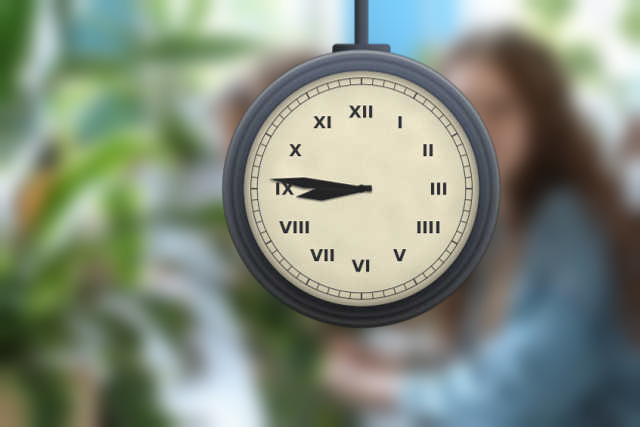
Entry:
**8:46**
